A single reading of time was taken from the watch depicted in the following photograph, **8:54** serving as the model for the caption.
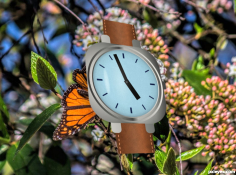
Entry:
**4:57**
